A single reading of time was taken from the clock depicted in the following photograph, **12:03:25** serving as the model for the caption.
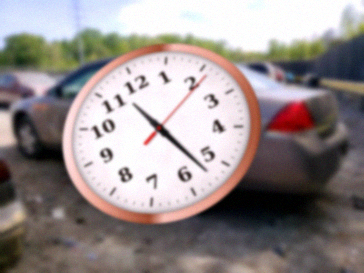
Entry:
**11:27:11**
